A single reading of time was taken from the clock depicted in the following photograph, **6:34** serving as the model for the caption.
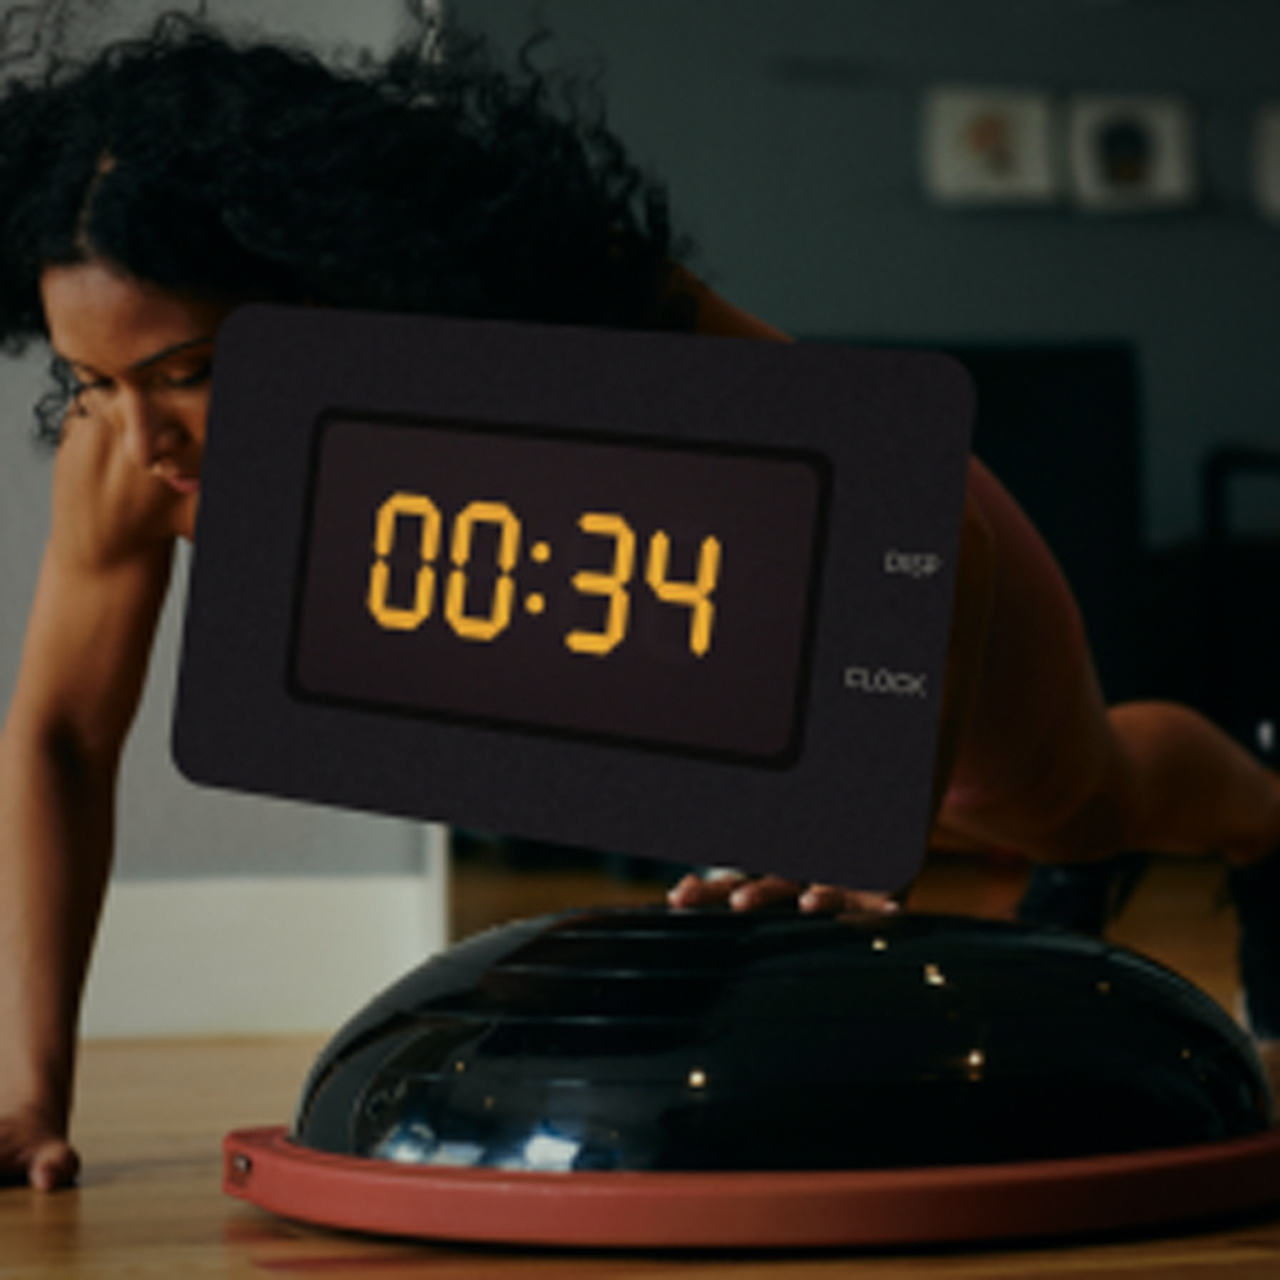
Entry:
**0:34**
